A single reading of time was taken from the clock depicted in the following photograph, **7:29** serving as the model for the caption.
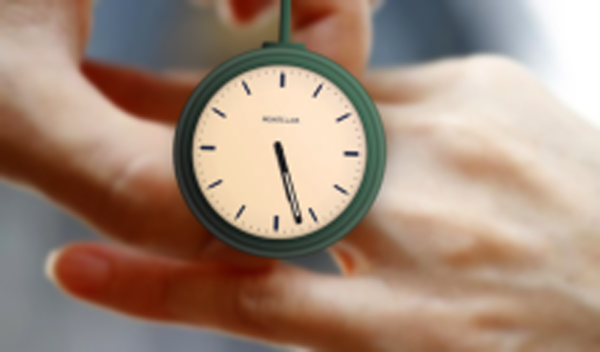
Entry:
**5:27**
